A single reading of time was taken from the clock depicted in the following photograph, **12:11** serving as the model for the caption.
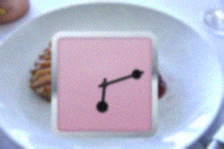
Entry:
**6:12**
